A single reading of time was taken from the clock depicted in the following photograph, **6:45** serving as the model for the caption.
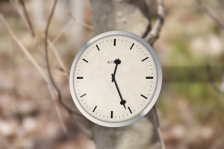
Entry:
**12:26**
